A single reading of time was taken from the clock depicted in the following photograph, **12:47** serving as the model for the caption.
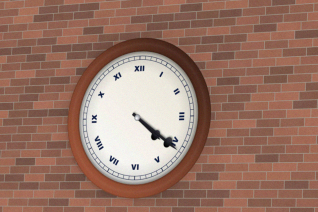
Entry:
**4:21**
